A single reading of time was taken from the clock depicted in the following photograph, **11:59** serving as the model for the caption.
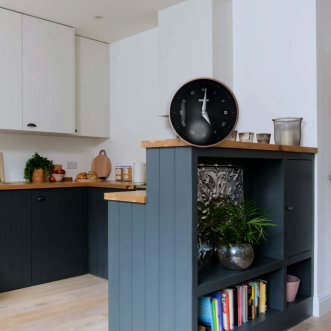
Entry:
**5:01**
